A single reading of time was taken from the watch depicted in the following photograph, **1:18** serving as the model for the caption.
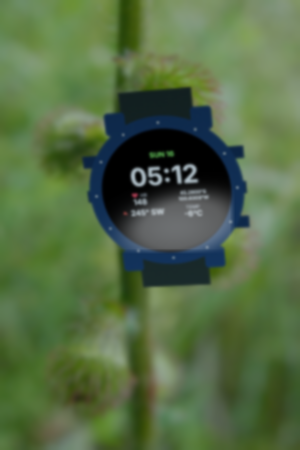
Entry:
**5:12**
